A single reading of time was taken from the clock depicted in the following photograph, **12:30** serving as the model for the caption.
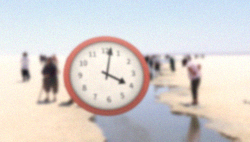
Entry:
**4:02**
